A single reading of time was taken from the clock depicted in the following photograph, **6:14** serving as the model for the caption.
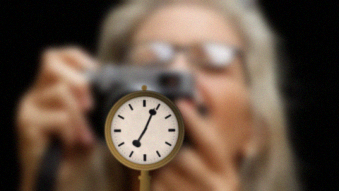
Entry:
**7:04**
